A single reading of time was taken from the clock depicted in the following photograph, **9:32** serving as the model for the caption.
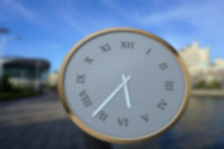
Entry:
**5:36**
